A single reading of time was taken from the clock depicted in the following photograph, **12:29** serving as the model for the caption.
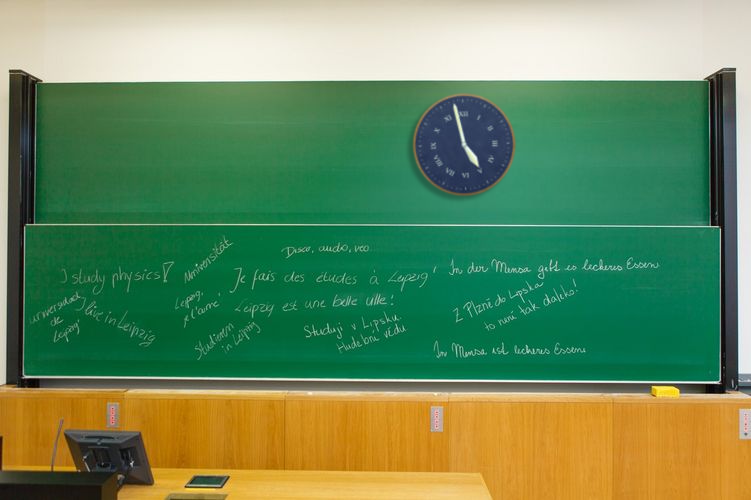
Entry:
**4:58**
